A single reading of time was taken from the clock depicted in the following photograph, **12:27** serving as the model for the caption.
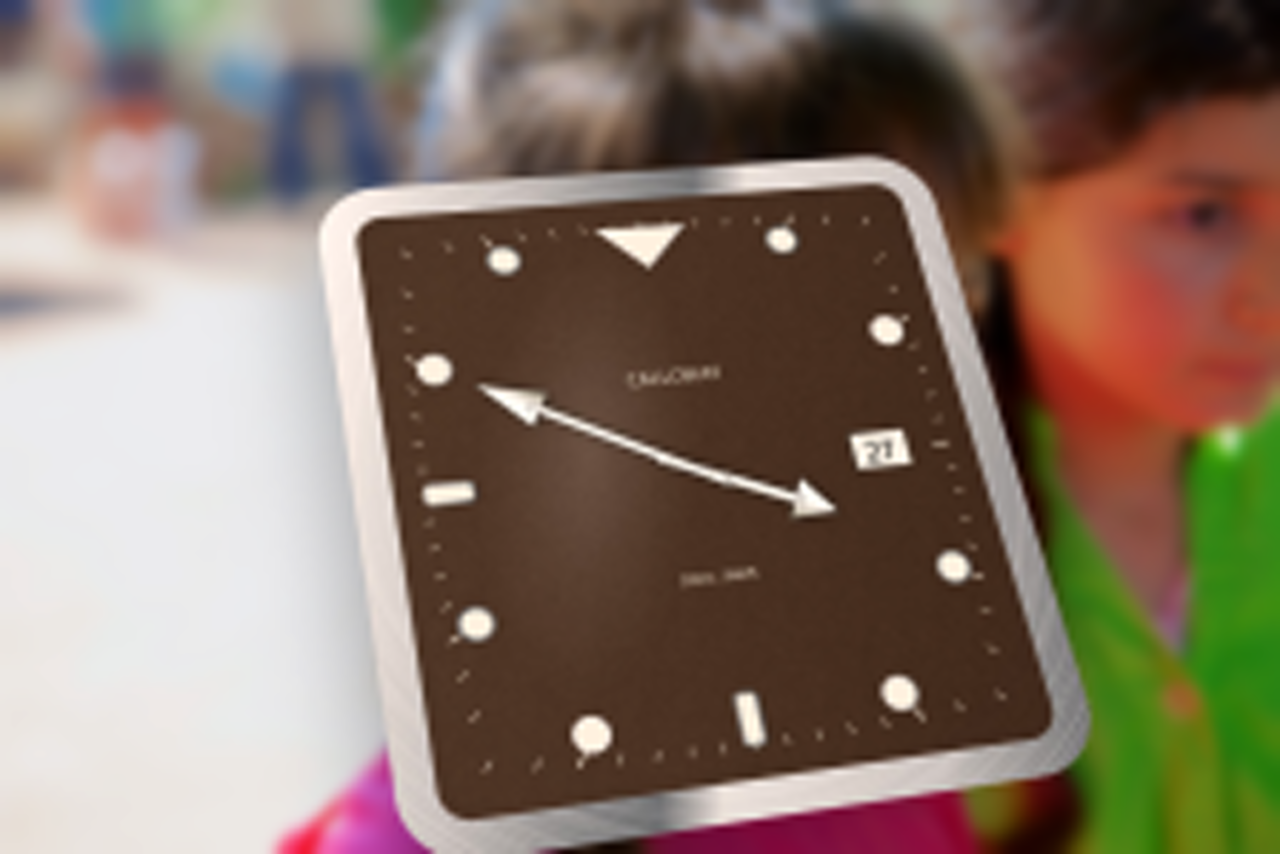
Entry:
**3:50**
